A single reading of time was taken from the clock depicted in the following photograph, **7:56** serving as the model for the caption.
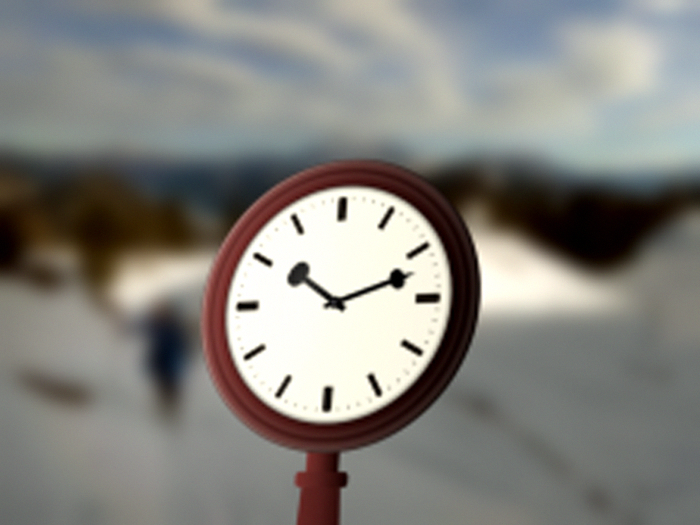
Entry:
**10:12**
